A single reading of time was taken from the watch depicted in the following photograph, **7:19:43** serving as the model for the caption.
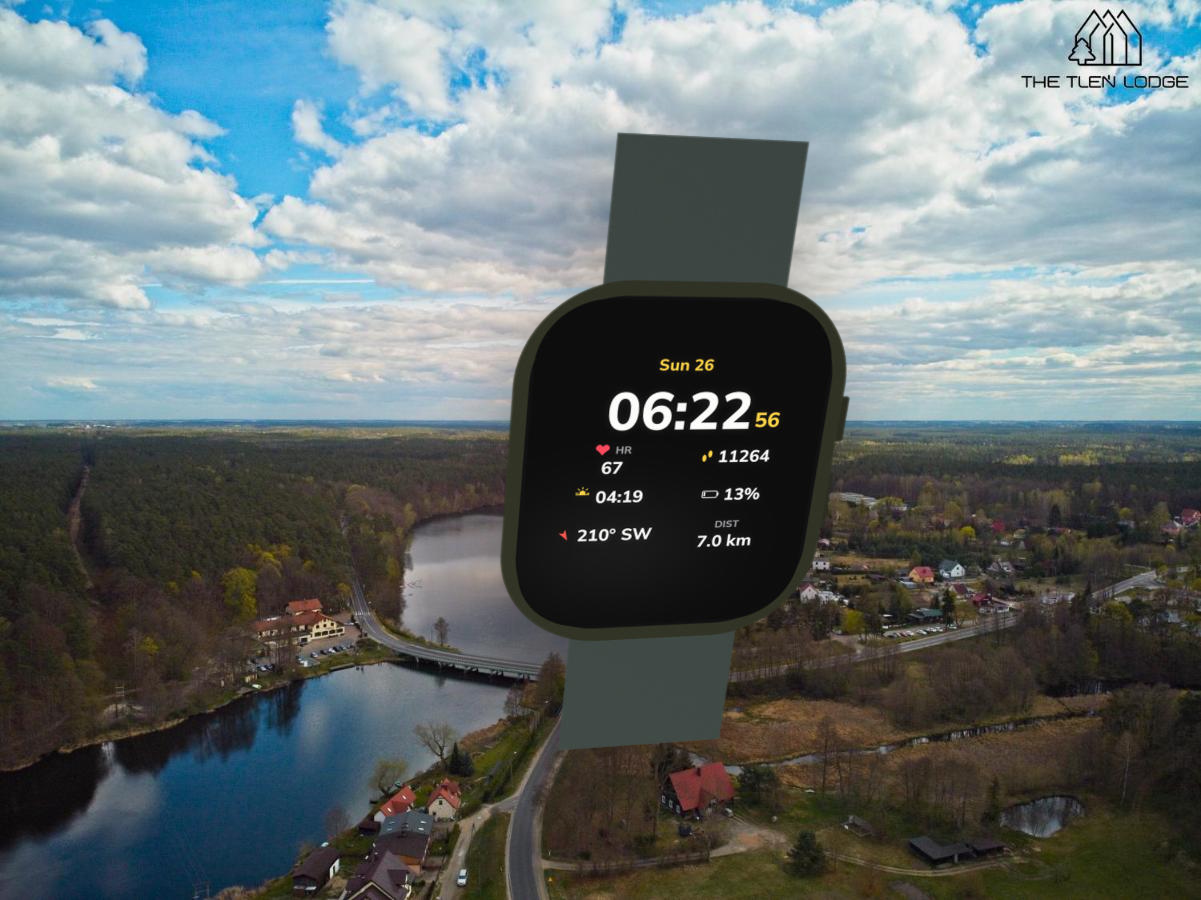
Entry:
**6:22:56**
